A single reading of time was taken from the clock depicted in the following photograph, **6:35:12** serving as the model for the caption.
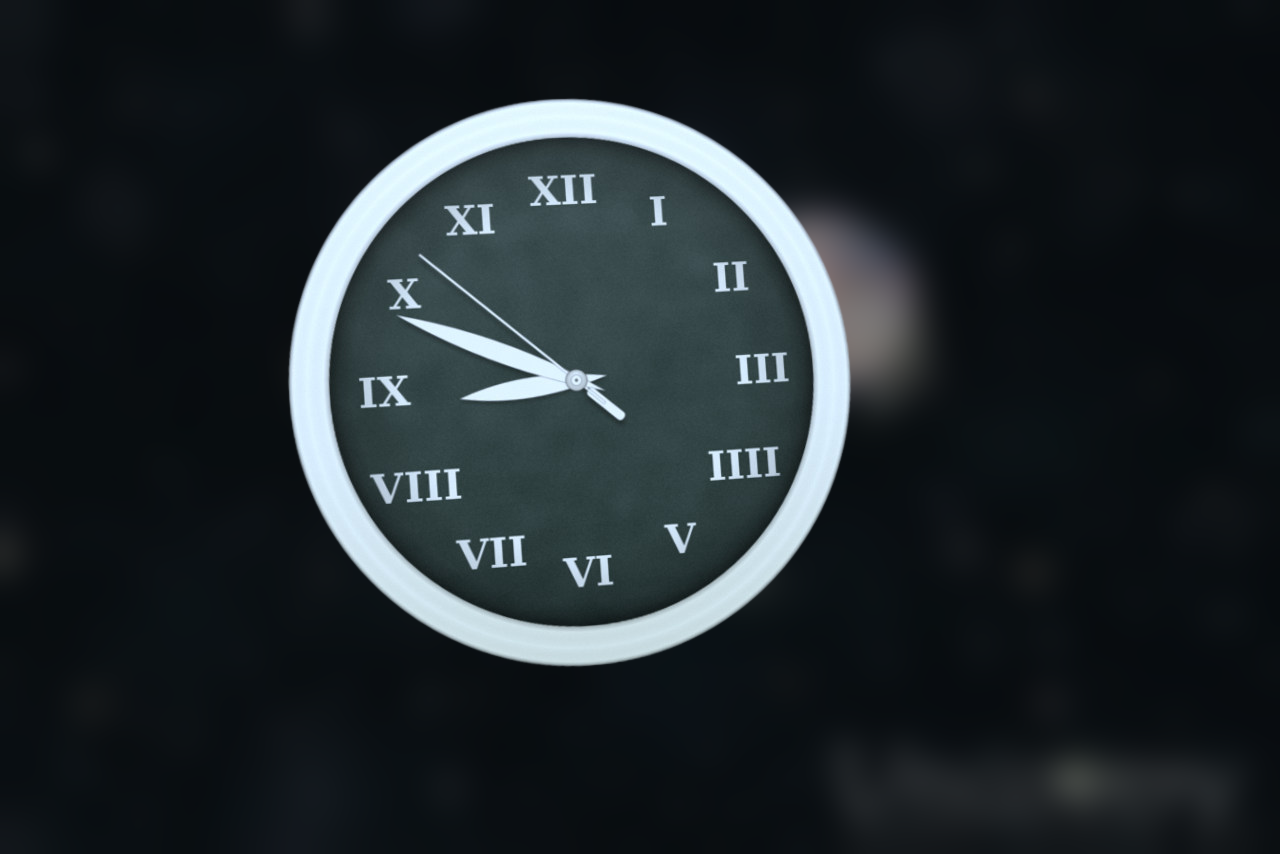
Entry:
**8:48:52**
